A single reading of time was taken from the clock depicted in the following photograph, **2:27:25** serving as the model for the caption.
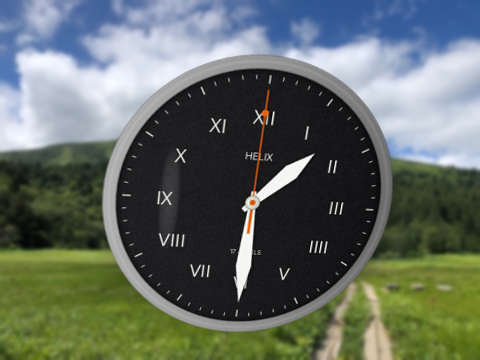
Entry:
**1:30:00**
